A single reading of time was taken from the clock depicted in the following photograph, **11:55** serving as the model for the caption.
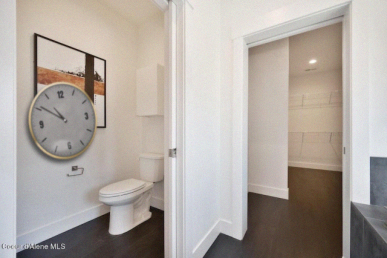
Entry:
**10:51**
